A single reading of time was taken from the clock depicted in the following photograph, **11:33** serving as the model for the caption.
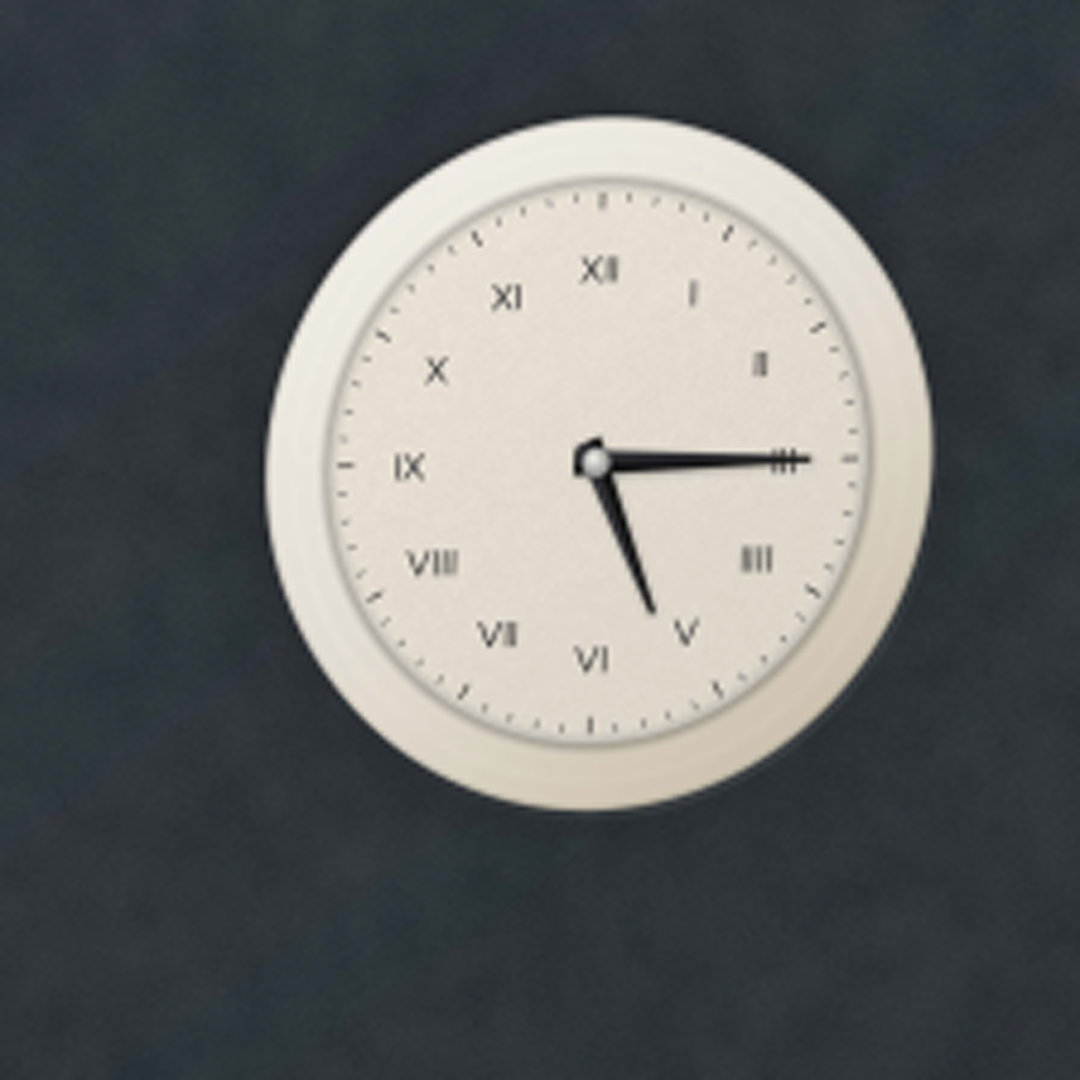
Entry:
**5:15**
